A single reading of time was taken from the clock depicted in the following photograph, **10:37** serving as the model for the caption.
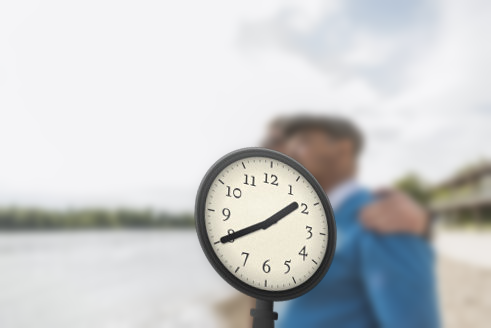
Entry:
**1:40**
